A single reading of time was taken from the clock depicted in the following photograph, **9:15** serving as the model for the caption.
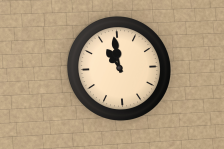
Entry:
**10:59**
